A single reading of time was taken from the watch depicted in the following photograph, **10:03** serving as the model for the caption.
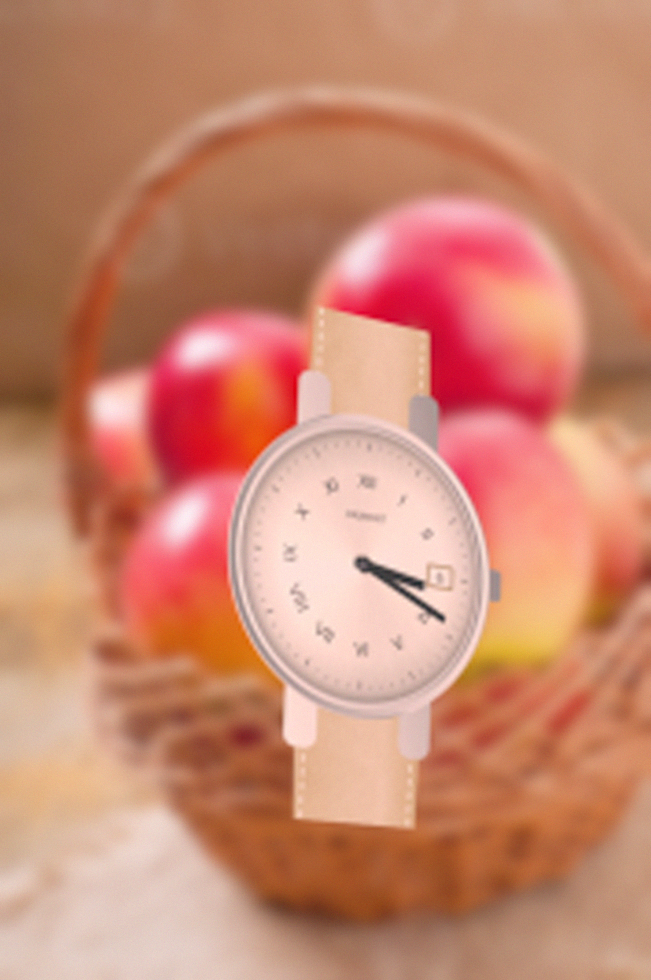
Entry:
**3:19**
